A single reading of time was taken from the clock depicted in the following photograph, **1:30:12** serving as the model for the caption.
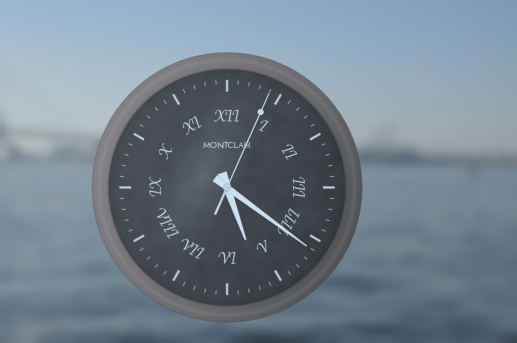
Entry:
**5:21:04**
